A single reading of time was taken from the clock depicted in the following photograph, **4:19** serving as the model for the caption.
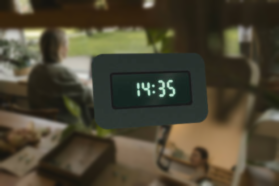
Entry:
**14:35**
